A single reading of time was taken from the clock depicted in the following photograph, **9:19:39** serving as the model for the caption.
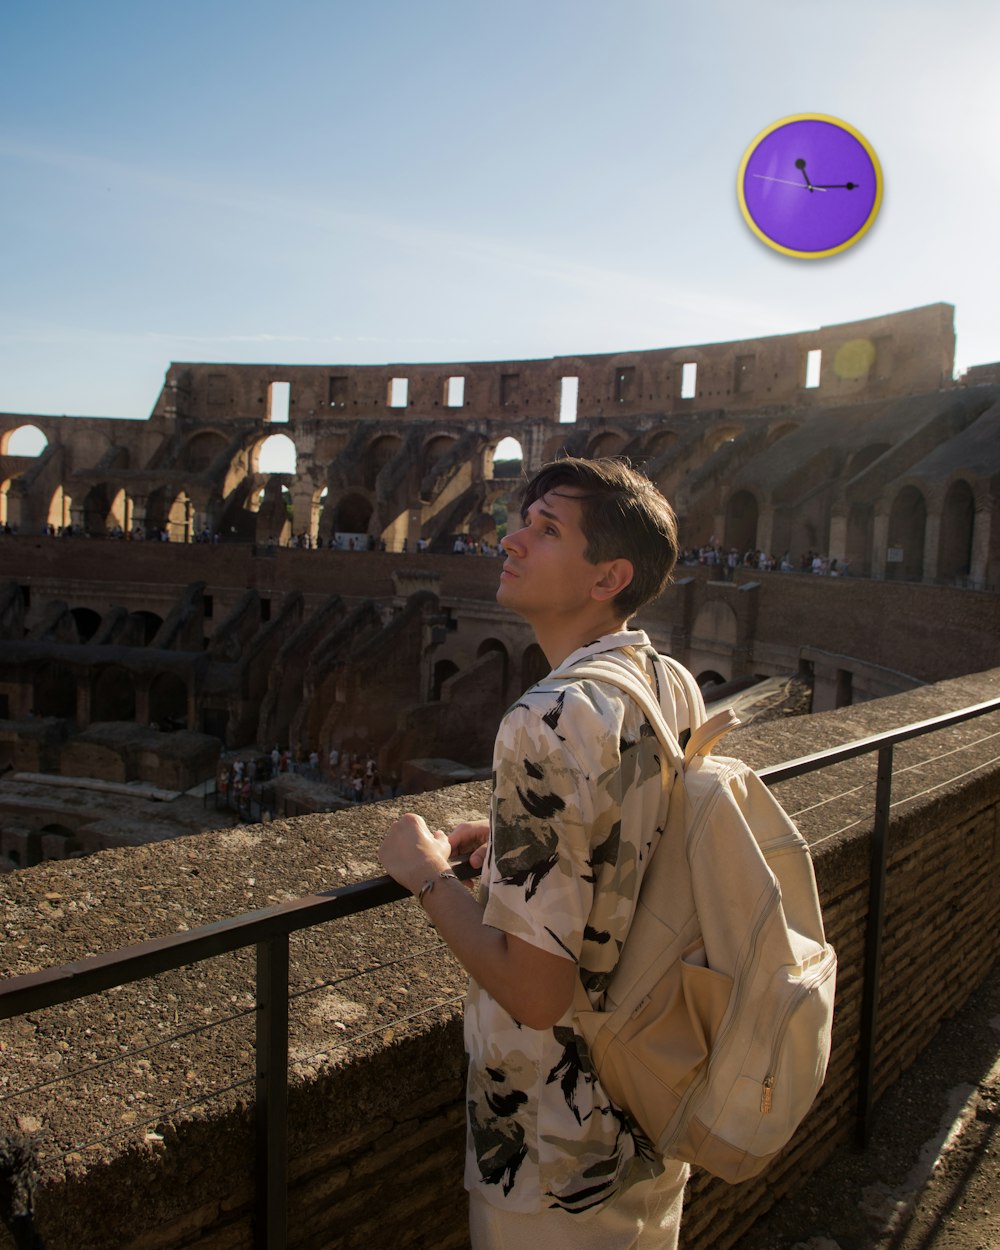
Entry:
**11:14:47**
